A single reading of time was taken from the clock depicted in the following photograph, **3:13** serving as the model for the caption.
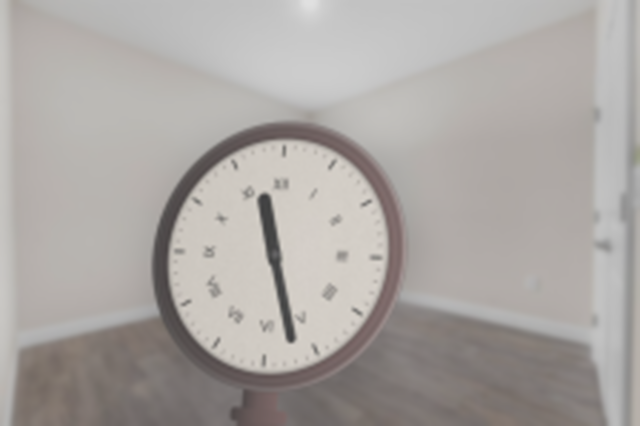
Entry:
**11:27**
